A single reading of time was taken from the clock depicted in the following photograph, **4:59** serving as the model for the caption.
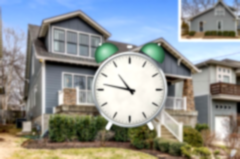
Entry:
**10:47**
